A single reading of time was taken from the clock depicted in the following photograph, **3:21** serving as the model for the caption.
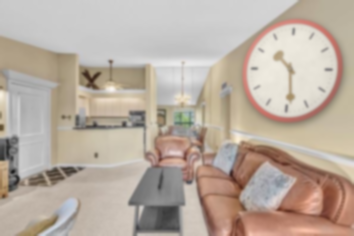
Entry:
**10:29**
